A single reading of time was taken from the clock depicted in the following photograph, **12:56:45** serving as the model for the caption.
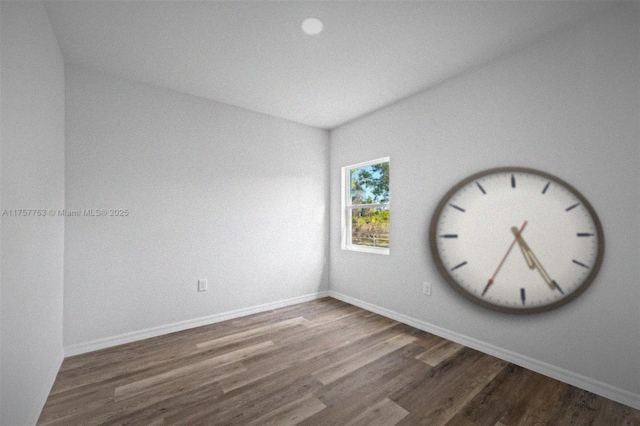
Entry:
**5:25:35**
